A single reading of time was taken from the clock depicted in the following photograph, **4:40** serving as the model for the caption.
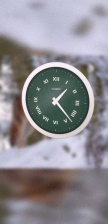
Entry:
**1:23**
